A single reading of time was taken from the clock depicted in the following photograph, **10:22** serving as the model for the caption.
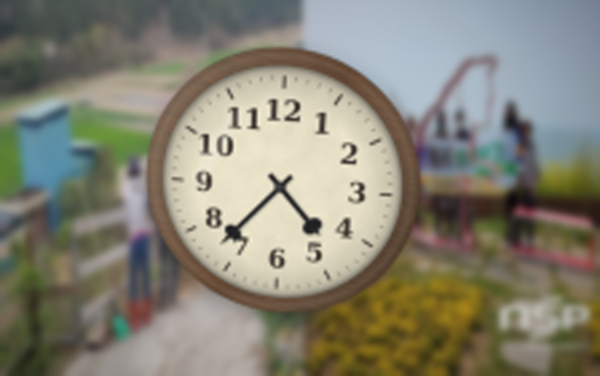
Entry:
**4:37**
